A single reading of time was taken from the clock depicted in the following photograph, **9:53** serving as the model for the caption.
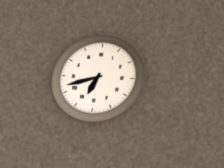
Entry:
**6:42**
